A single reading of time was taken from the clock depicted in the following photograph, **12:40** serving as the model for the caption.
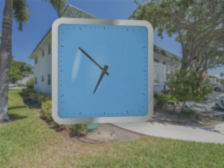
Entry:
**6:52**
